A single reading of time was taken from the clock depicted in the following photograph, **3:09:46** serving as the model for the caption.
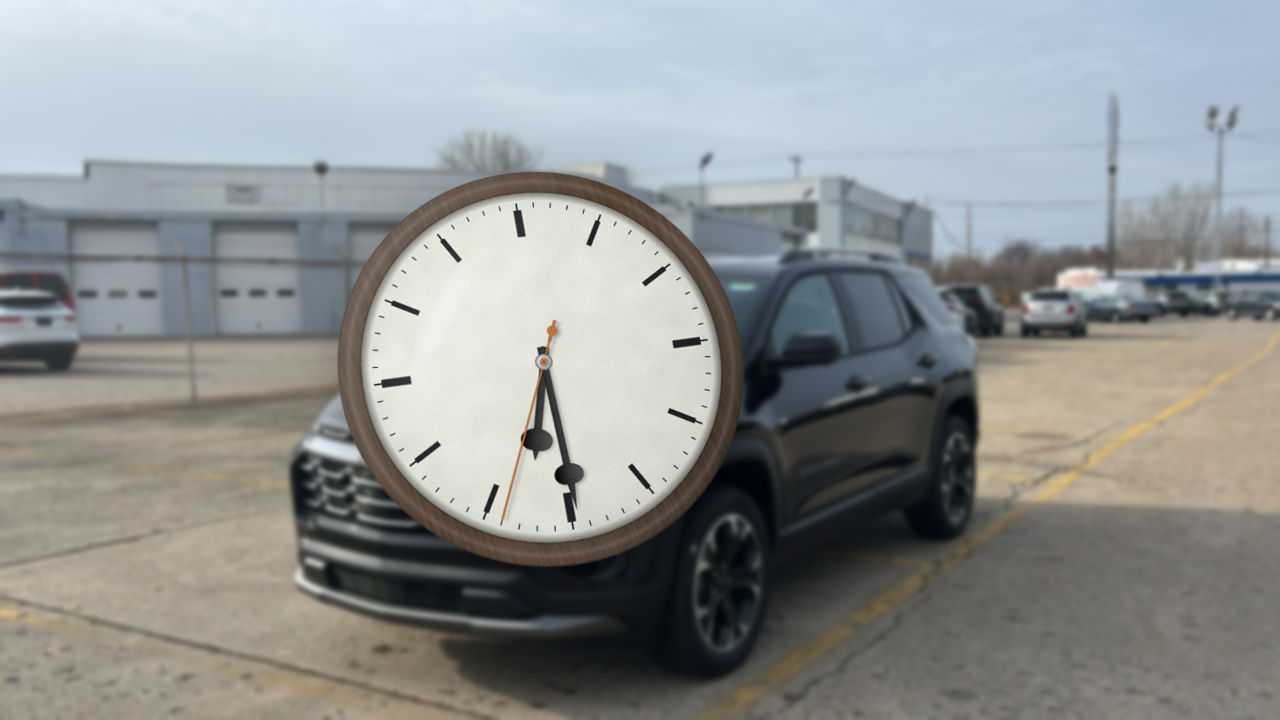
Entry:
**6:29:34**
